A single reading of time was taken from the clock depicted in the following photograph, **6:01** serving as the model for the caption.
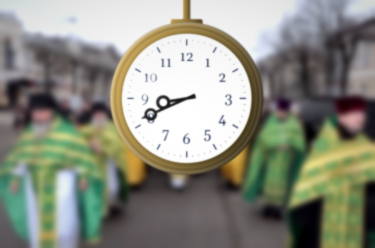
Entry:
**8:41**
